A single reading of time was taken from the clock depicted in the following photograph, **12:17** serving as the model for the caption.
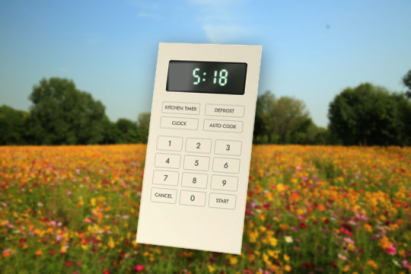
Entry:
**5:18**
